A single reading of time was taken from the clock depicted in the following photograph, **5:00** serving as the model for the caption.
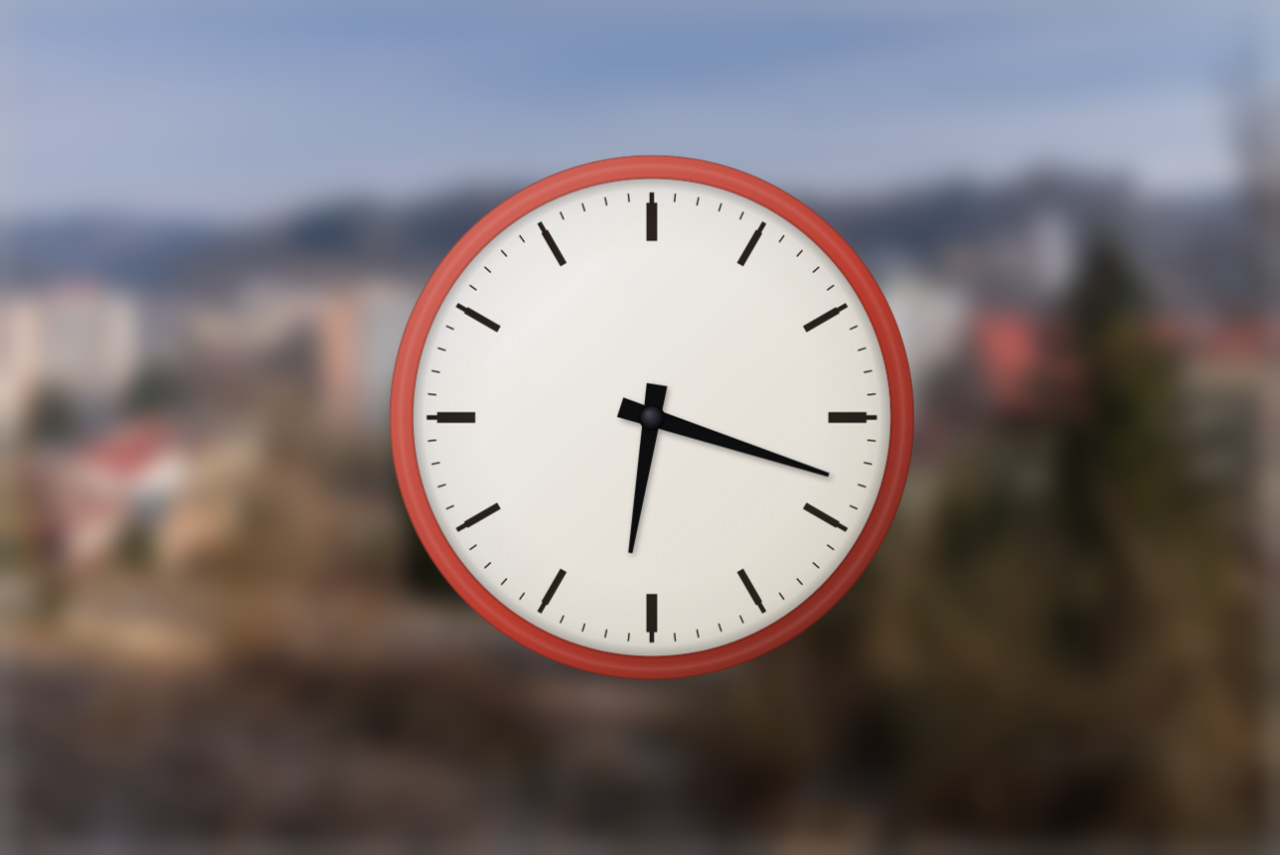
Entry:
**6:18**
